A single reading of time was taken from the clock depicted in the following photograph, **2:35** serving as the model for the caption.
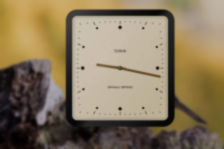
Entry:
**9:17**
